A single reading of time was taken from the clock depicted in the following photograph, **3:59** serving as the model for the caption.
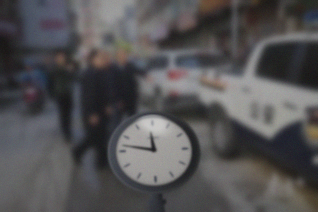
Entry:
**11:47**
